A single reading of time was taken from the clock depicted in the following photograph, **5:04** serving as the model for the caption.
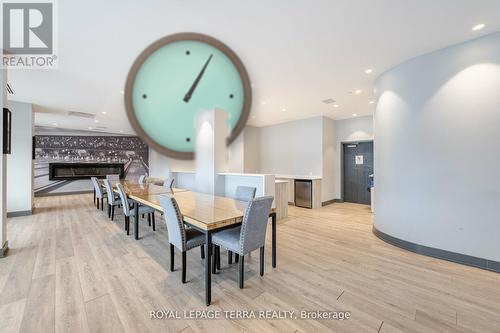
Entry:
**1:05**
